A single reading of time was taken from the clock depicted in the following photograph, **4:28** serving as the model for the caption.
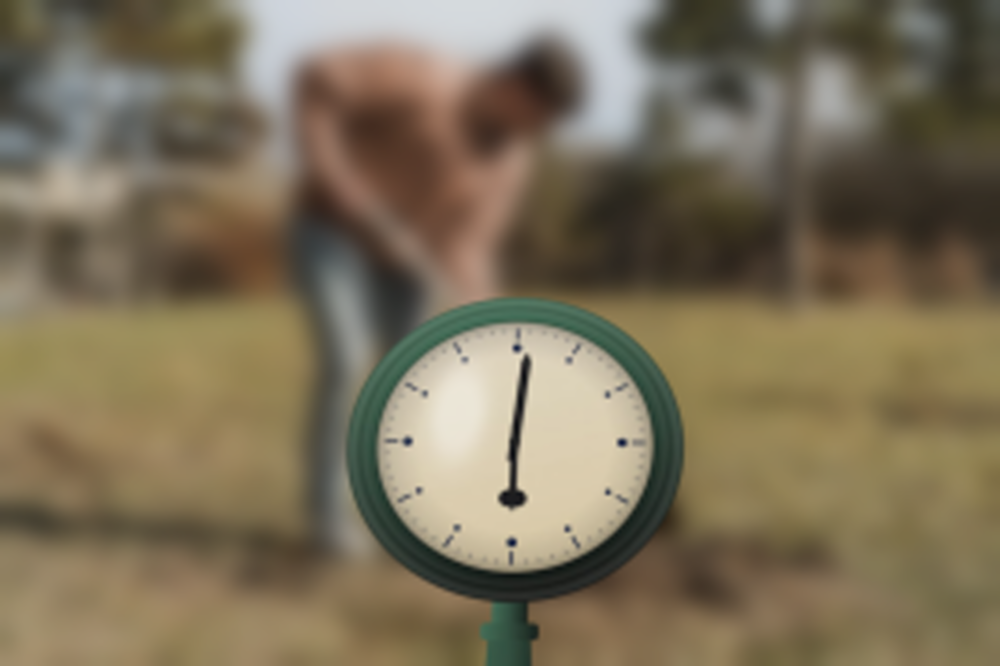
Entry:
**6:01**
